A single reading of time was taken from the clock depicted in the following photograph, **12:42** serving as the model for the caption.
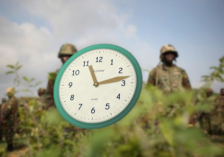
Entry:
**11:13**
